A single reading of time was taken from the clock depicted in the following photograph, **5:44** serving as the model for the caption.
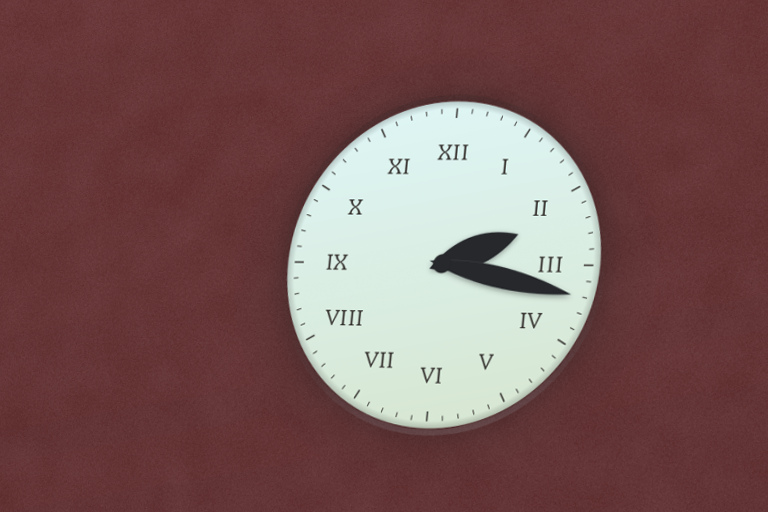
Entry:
**2:17**
